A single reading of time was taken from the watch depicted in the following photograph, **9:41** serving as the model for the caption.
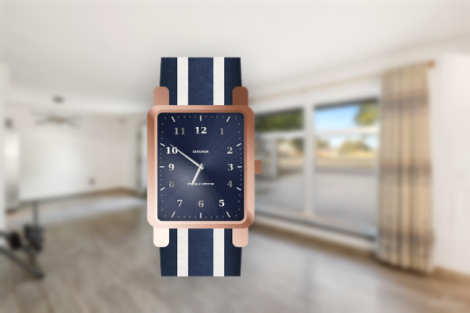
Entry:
**6:51**
